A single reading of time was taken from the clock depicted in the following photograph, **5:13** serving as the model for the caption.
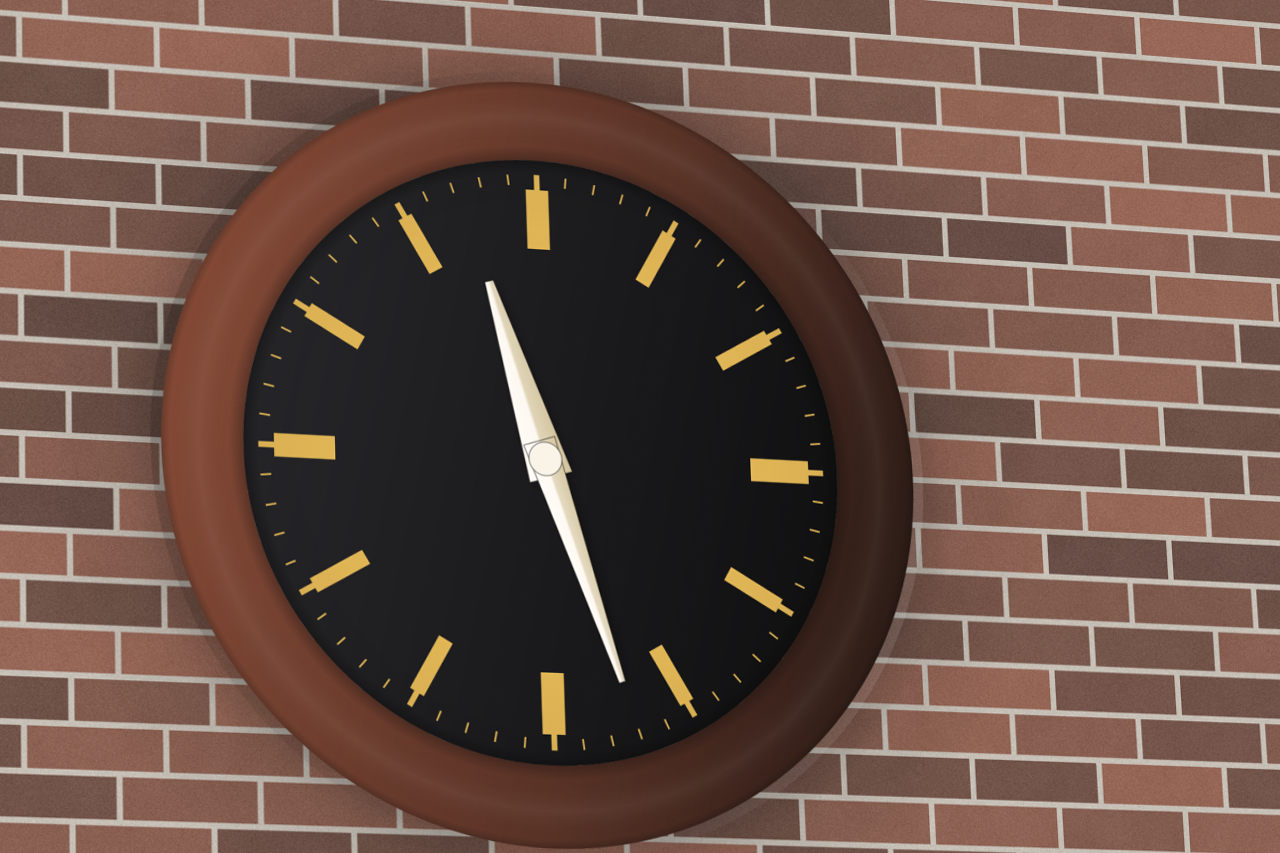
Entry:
**11:27**
